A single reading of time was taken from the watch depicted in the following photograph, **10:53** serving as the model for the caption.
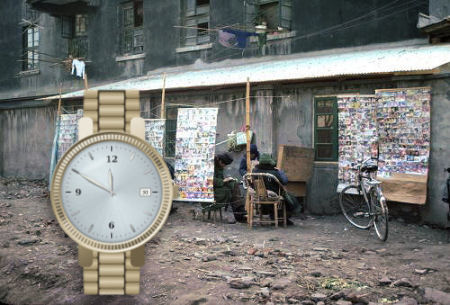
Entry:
**11:50**
